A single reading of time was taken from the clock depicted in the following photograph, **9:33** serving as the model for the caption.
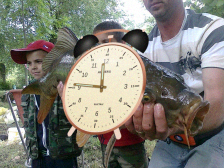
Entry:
**11:46**
